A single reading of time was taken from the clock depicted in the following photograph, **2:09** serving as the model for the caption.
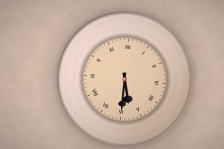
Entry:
**5:30**
